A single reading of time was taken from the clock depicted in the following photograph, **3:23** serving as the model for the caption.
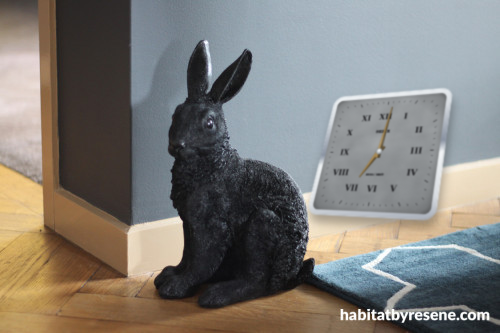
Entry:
**7:01**
